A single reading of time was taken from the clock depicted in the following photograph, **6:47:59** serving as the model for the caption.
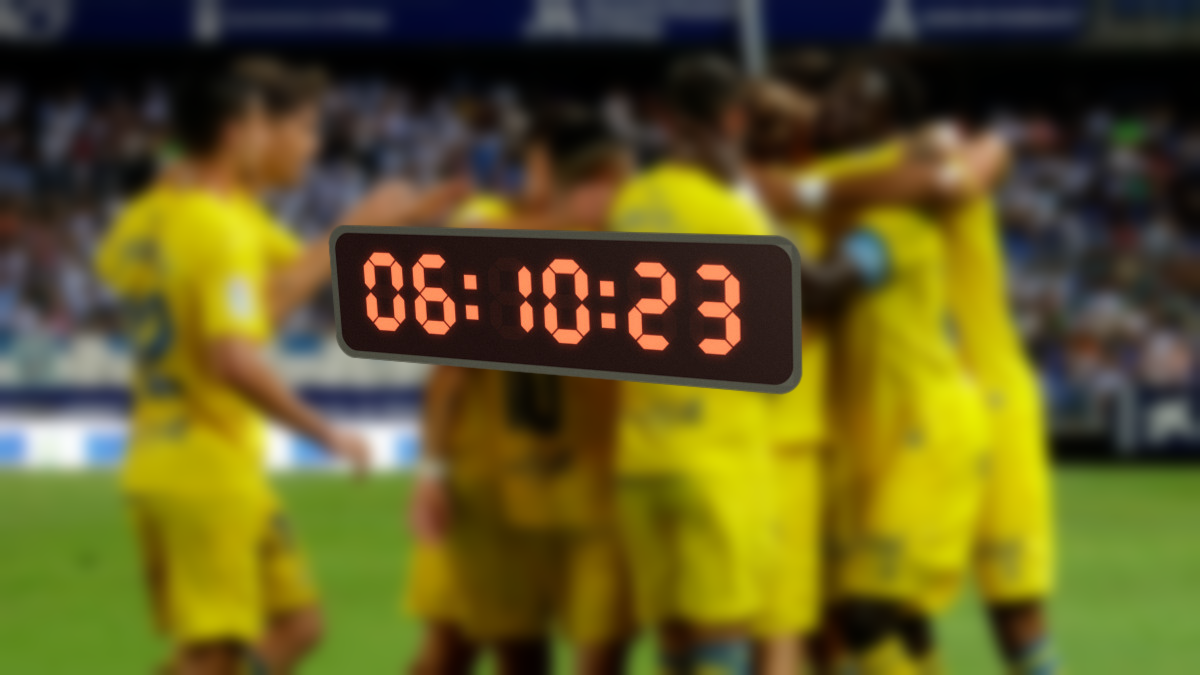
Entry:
**6:10:23**
